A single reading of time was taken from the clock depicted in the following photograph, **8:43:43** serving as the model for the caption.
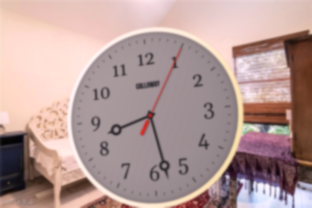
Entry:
**8:28:05**
